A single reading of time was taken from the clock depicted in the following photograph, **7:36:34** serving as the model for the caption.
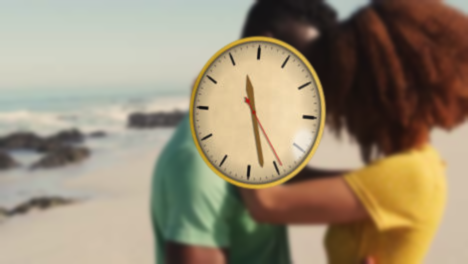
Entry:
**11:27:24**
